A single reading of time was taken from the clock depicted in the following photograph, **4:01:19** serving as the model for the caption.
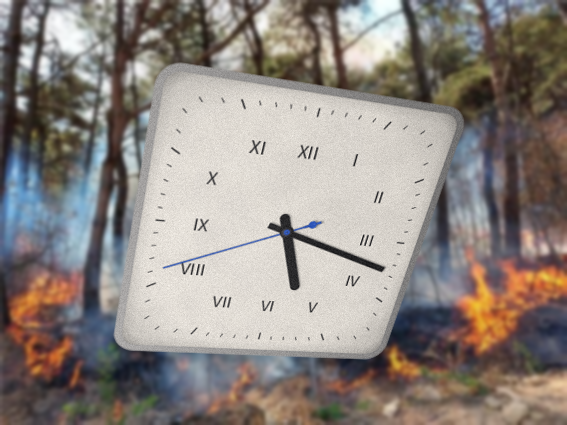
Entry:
**5:17:41**
